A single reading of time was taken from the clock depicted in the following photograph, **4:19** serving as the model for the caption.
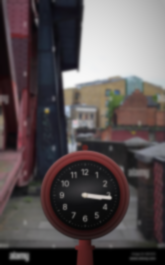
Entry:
**3:16**
